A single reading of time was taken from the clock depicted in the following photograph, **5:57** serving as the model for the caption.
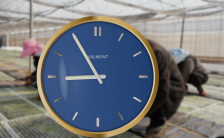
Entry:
**8:55**
